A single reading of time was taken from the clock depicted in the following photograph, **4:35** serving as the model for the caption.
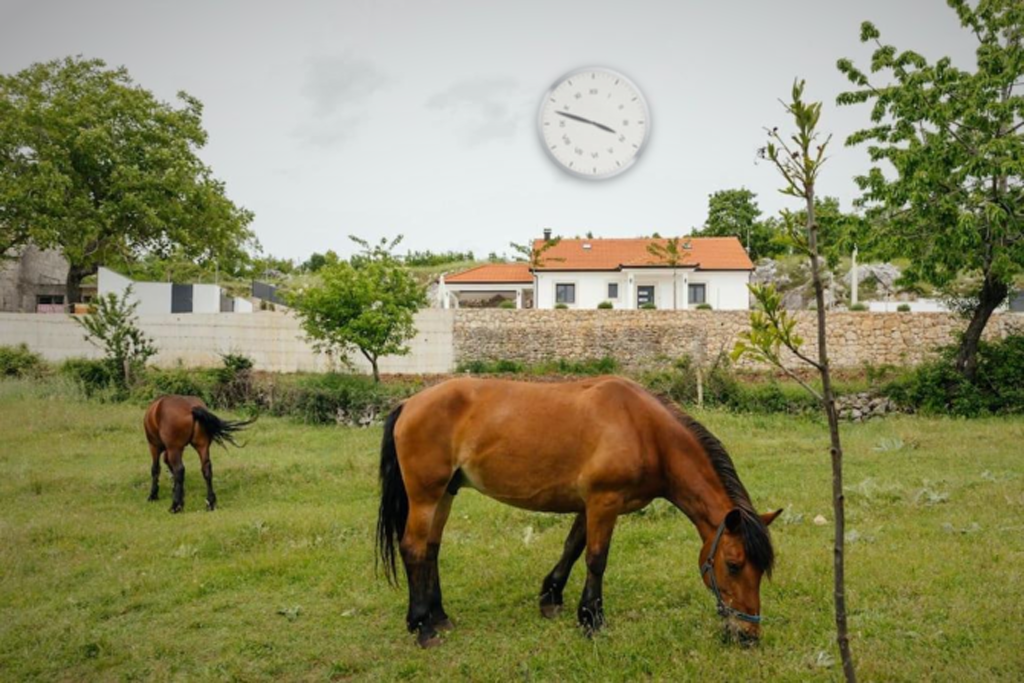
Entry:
**3:48**
